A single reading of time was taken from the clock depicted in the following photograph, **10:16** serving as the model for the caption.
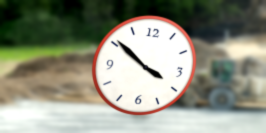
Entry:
**3:51**
